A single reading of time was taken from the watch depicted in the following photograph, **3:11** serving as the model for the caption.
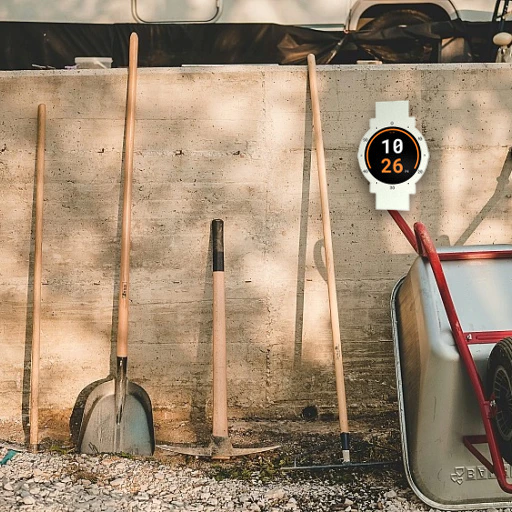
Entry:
**10:26**
